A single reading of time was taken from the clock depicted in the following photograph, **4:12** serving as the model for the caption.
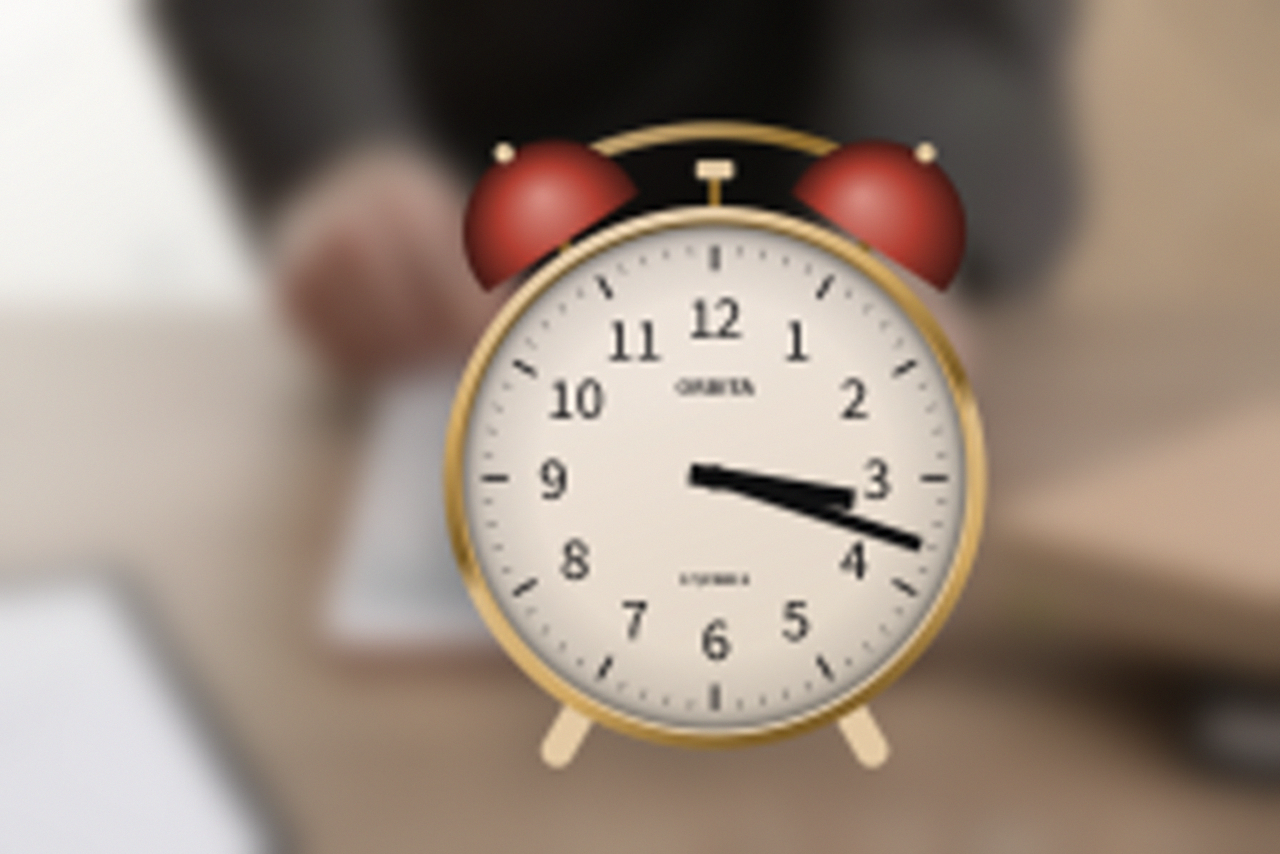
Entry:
**3:18**
